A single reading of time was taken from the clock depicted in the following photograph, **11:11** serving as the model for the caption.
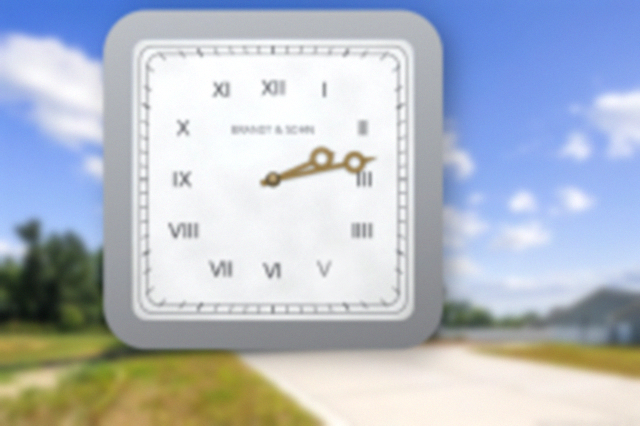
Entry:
**2:13**
